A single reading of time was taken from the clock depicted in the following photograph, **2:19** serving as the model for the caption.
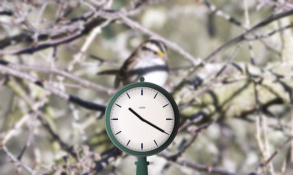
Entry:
**10:20**
